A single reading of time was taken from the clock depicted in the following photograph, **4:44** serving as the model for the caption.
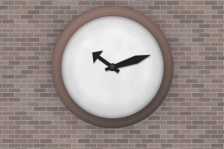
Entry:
**10:12**
